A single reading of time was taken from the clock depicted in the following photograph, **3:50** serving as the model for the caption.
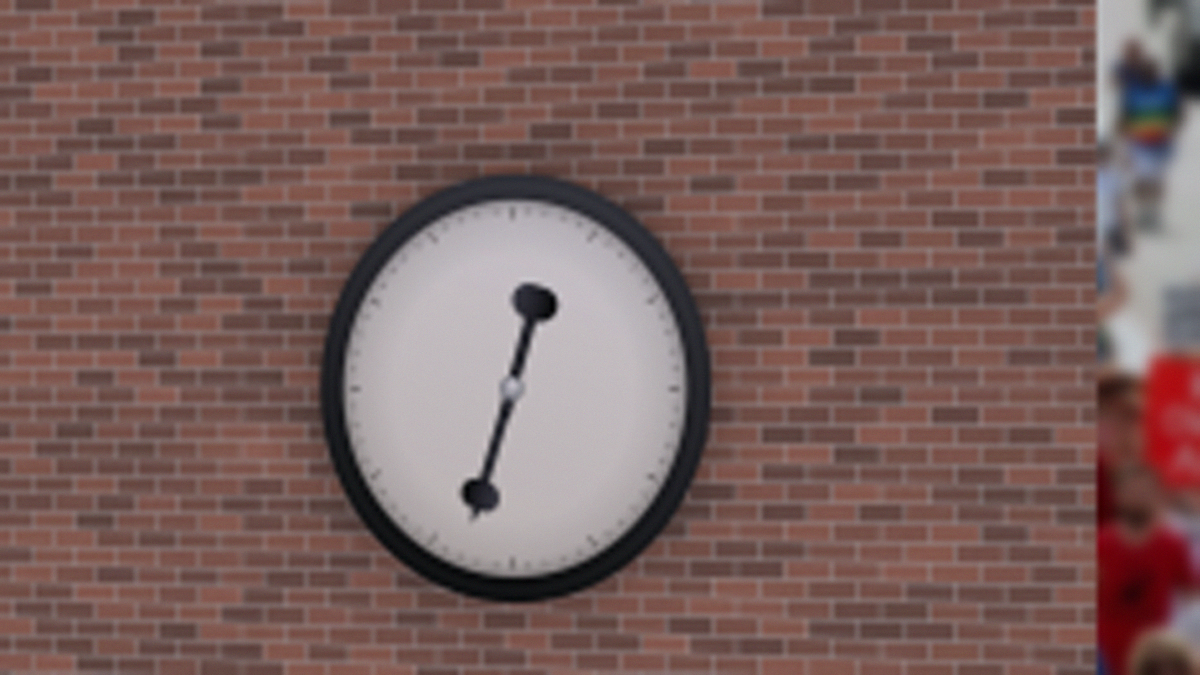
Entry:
**12:33**
